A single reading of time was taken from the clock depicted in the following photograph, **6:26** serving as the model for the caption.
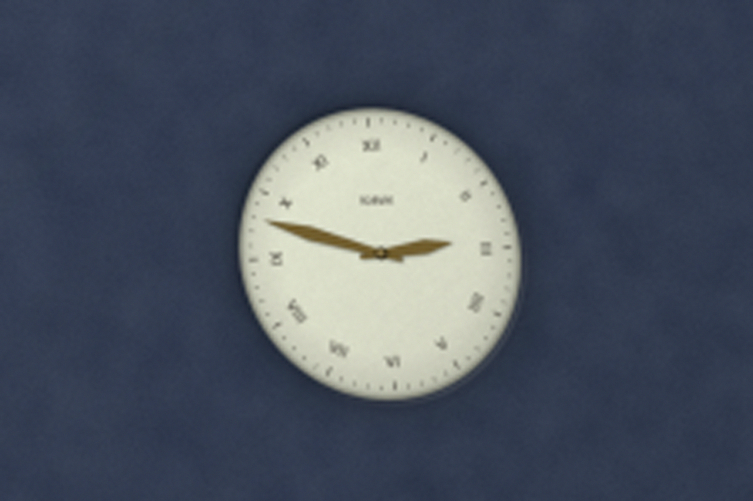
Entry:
**2:48**
